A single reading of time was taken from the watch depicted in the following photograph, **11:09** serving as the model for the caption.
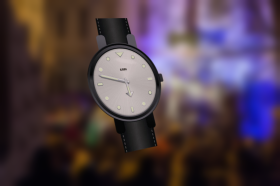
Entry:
**5:48**
